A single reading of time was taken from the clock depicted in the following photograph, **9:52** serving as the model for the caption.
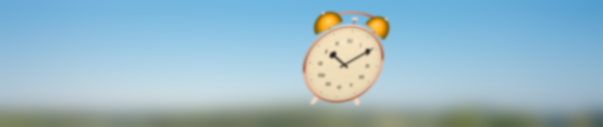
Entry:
**10:09**
